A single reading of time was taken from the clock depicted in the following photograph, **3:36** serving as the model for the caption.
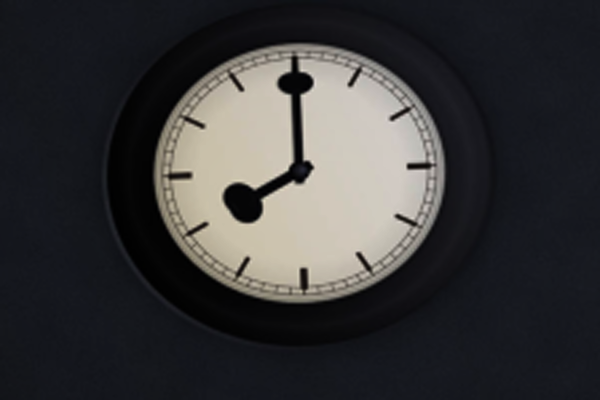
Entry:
**8:00**
